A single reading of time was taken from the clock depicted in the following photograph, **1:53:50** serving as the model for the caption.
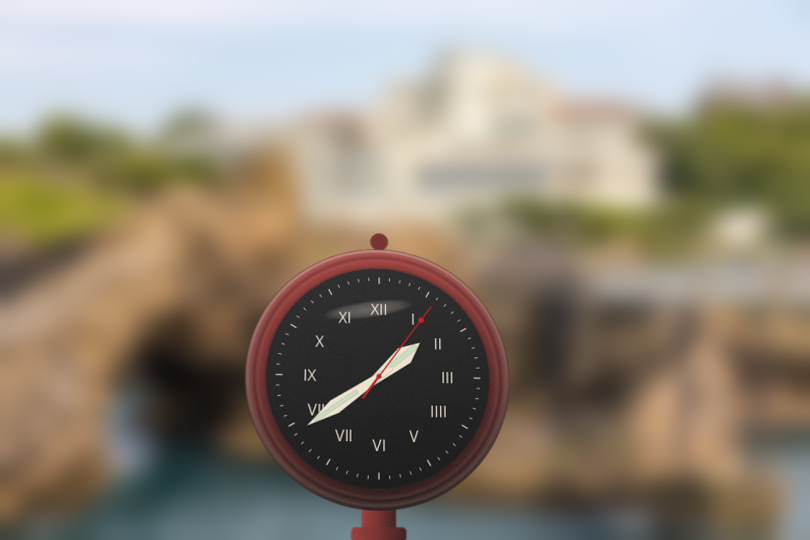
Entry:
**1:39:06**
